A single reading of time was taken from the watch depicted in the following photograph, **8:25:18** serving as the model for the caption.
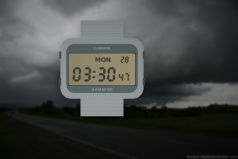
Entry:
**3:30:47**
